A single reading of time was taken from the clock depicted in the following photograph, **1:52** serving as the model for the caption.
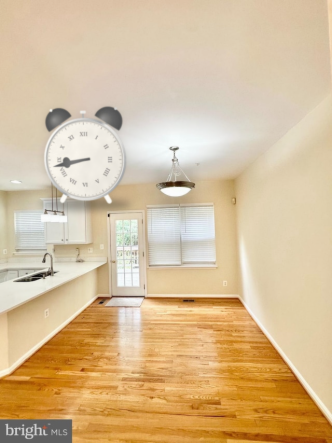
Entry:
**8:43**
